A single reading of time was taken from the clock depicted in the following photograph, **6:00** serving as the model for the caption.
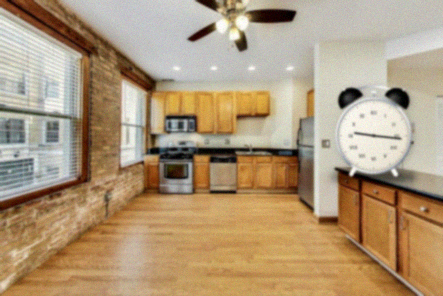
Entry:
**9:16**
